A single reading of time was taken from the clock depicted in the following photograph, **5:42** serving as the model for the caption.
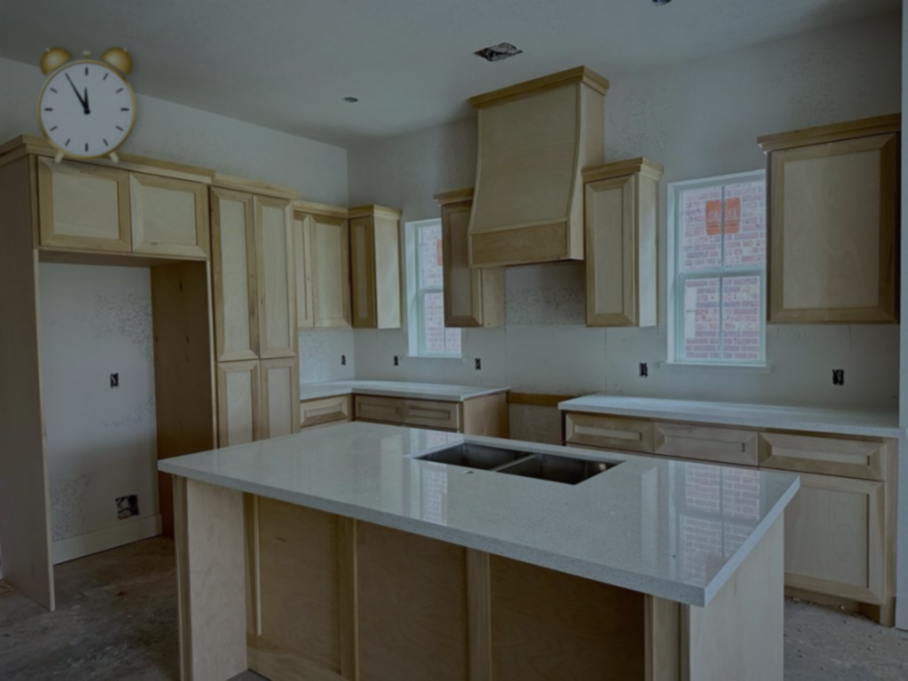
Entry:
**11:55**
